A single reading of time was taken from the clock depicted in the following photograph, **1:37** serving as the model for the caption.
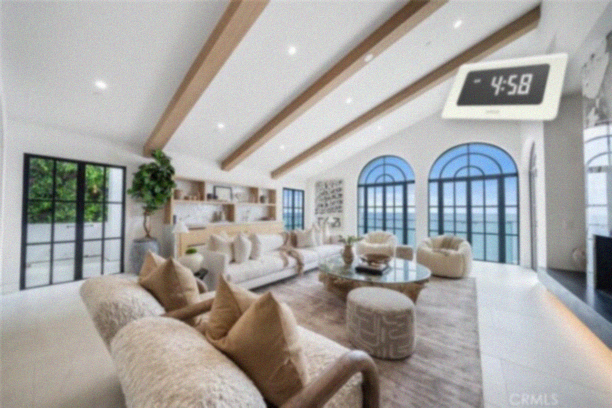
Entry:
**4:58**
